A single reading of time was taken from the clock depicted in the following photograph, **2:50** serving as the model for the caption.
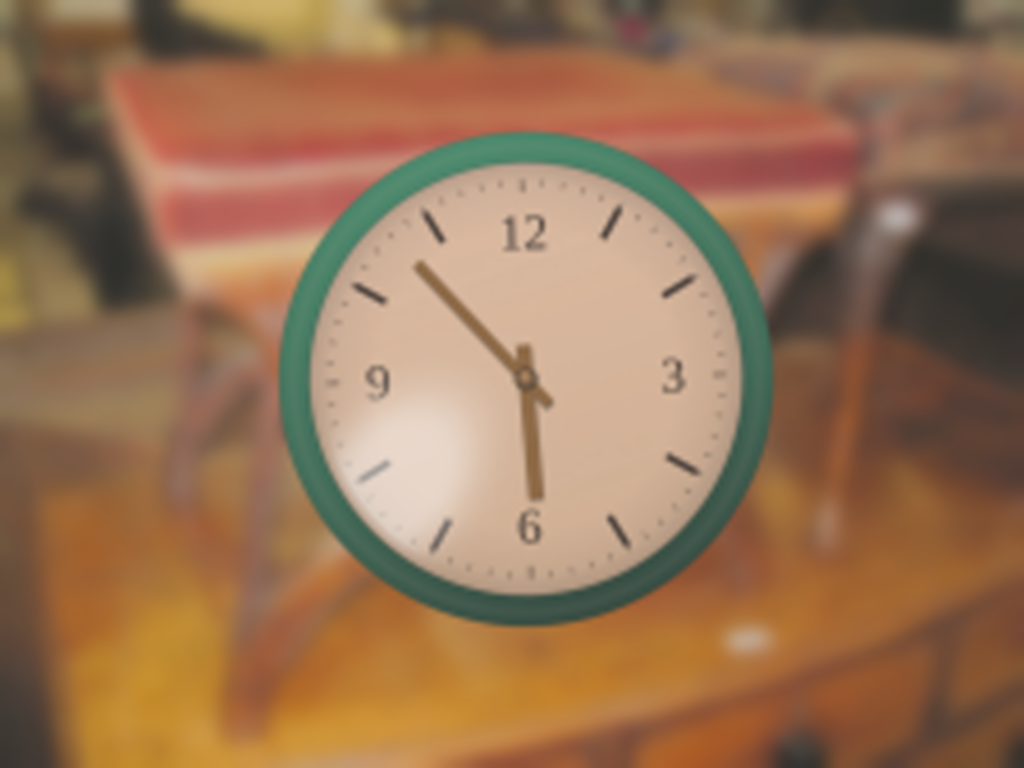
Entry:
**5:53**
